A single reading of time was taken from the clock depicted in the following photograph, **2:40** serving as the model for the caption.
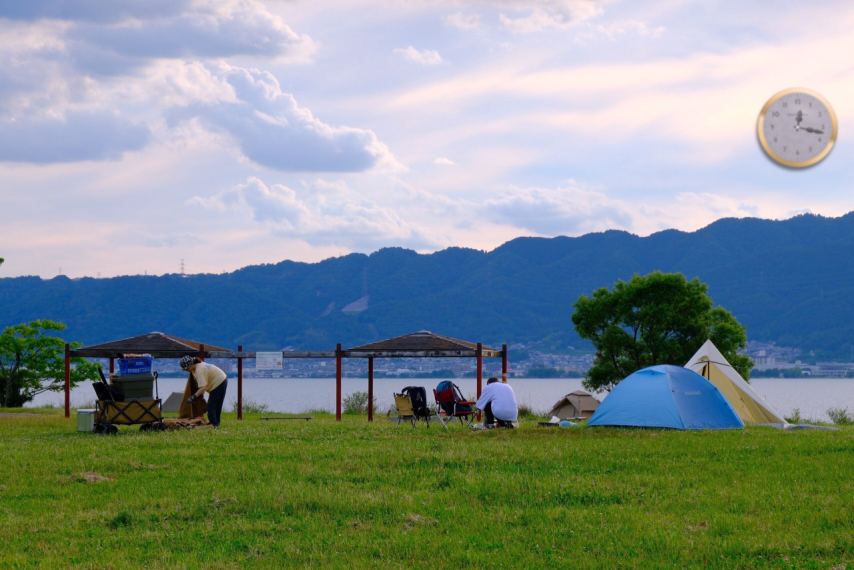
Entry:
**12:17**
